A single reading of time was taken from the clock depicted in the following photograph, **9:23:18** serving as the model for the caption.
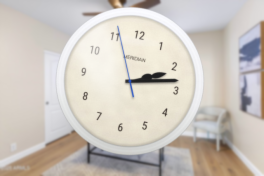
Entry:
**2:12:56**
